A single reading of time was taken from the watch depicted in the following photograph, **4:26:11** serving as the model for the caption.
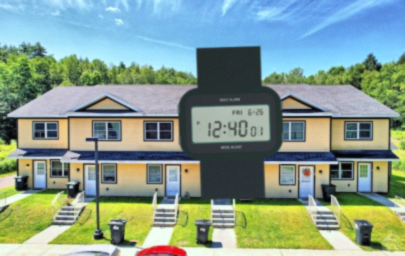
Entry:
**12:40:01**
